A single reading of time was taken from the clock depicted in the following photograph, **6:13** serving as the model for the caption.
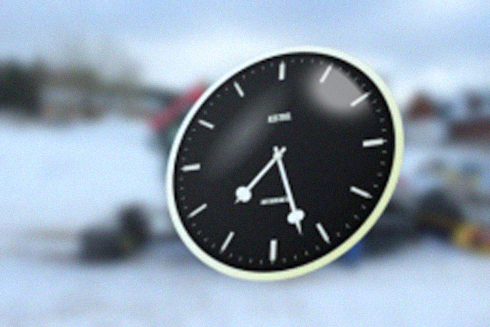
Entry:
**7:27**
